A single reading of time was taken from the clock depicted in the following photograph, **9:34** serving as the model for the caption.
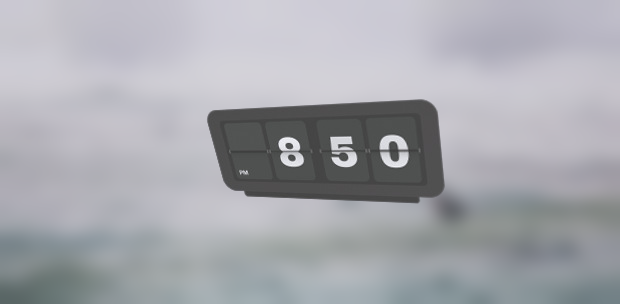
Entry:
**8:50**
